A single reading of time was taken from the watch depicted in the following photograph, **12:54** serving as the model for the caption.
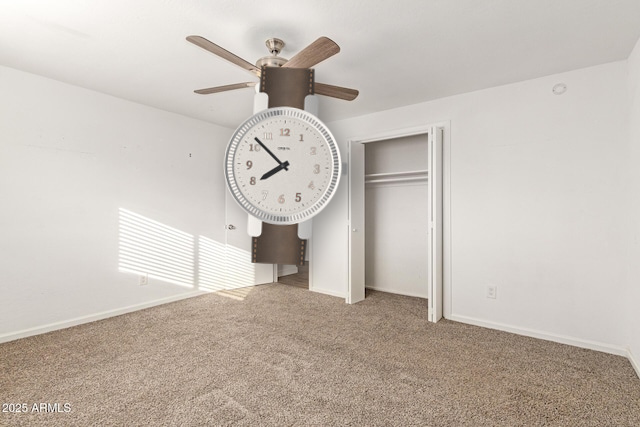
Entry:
**7:52**
